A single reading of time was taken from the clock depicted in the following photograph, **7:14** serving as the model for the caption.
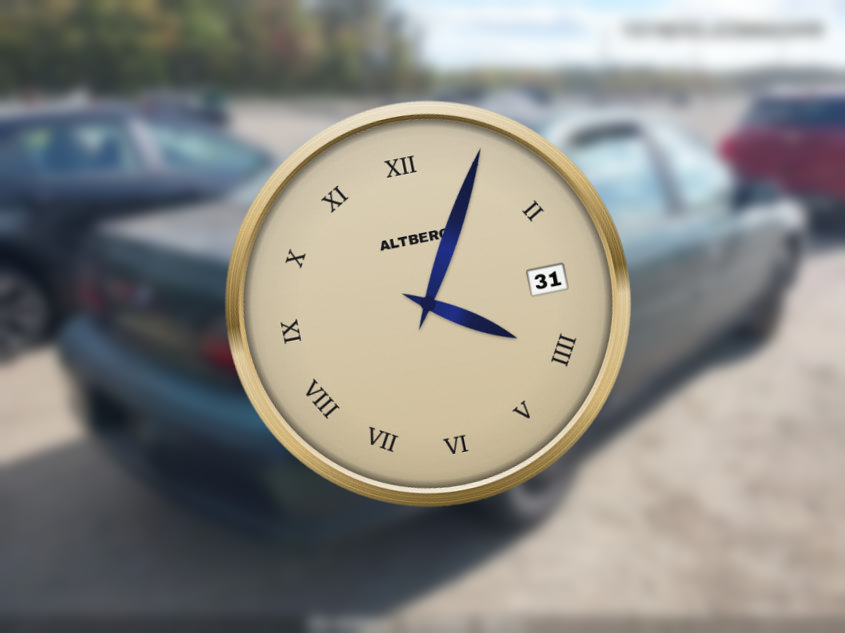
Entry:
**4:05**
